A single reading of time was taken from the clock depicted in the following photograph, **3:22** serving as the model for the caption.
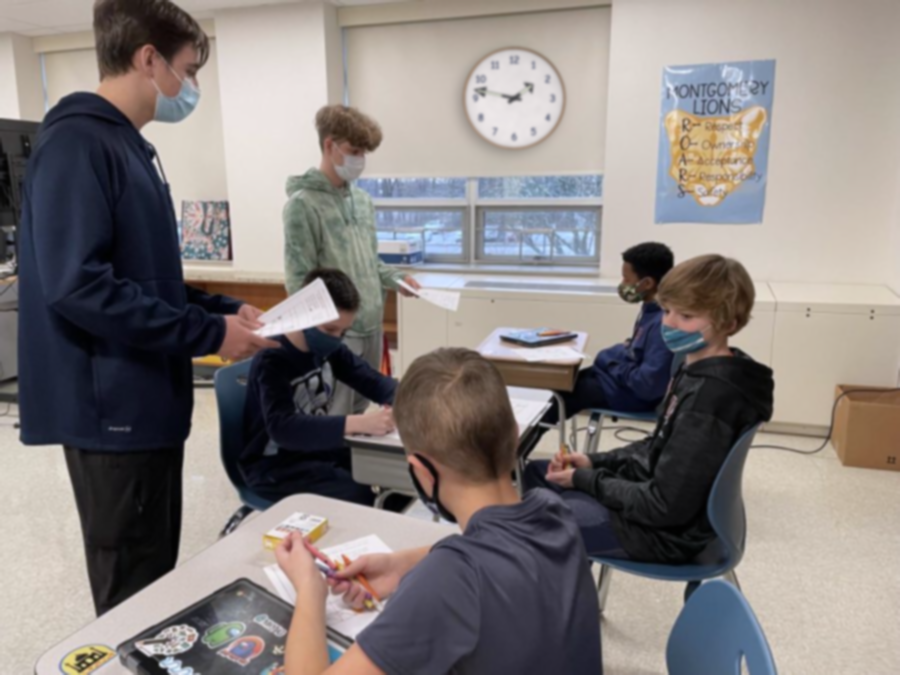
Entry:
**1:47**
